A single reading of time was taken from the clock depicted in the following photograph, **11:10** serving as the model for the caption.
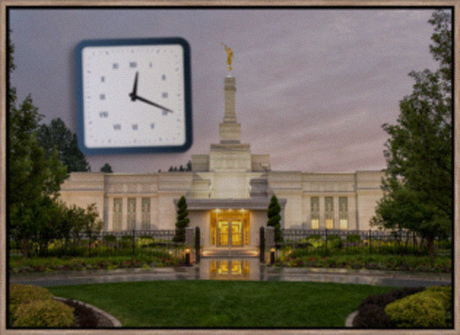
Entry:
**12:19**
